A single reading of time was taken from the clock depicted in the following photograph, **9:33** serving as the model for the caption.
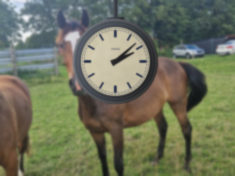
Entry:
**2:08**
